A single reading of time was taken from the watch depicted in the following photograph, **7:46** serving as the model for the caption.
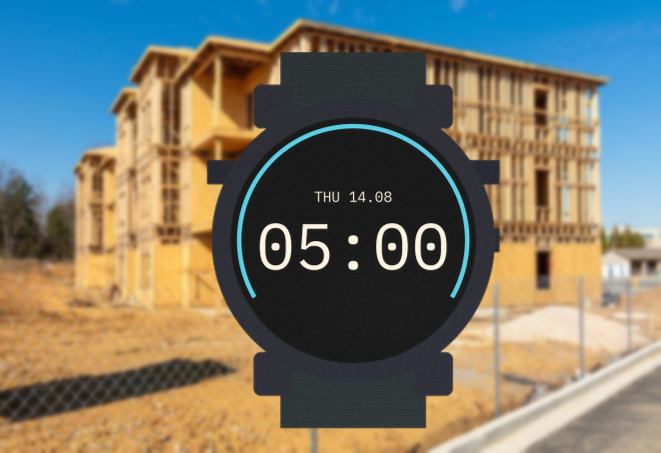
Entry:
**5:00**
